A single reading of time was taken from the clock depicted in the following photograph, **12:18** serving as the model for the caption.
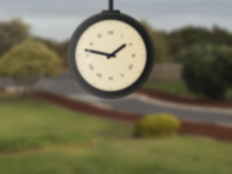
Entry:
**1:47**
